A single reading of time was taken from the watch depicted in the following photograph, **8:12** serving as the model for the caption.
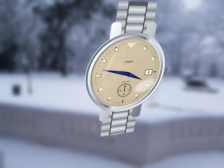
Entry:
**3:47**
